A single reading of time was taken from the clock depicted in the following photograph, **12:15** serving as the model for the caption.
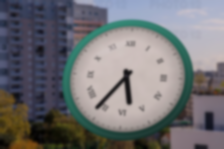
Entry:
**5:36**
